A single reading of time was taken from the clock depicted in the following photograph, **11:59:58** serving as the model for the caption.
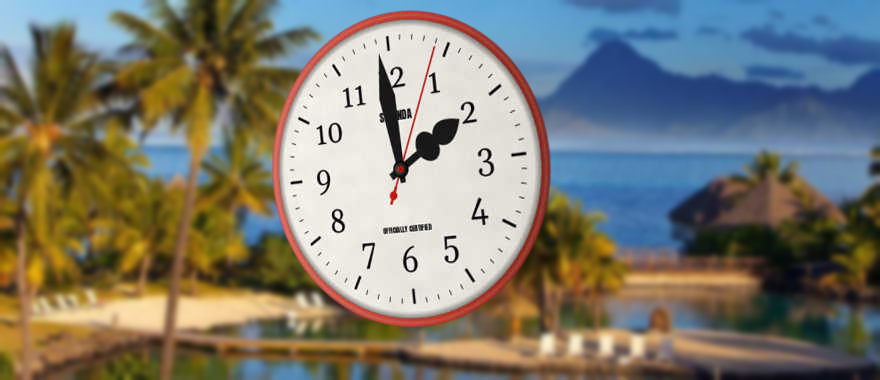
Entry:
**1:59:04**
